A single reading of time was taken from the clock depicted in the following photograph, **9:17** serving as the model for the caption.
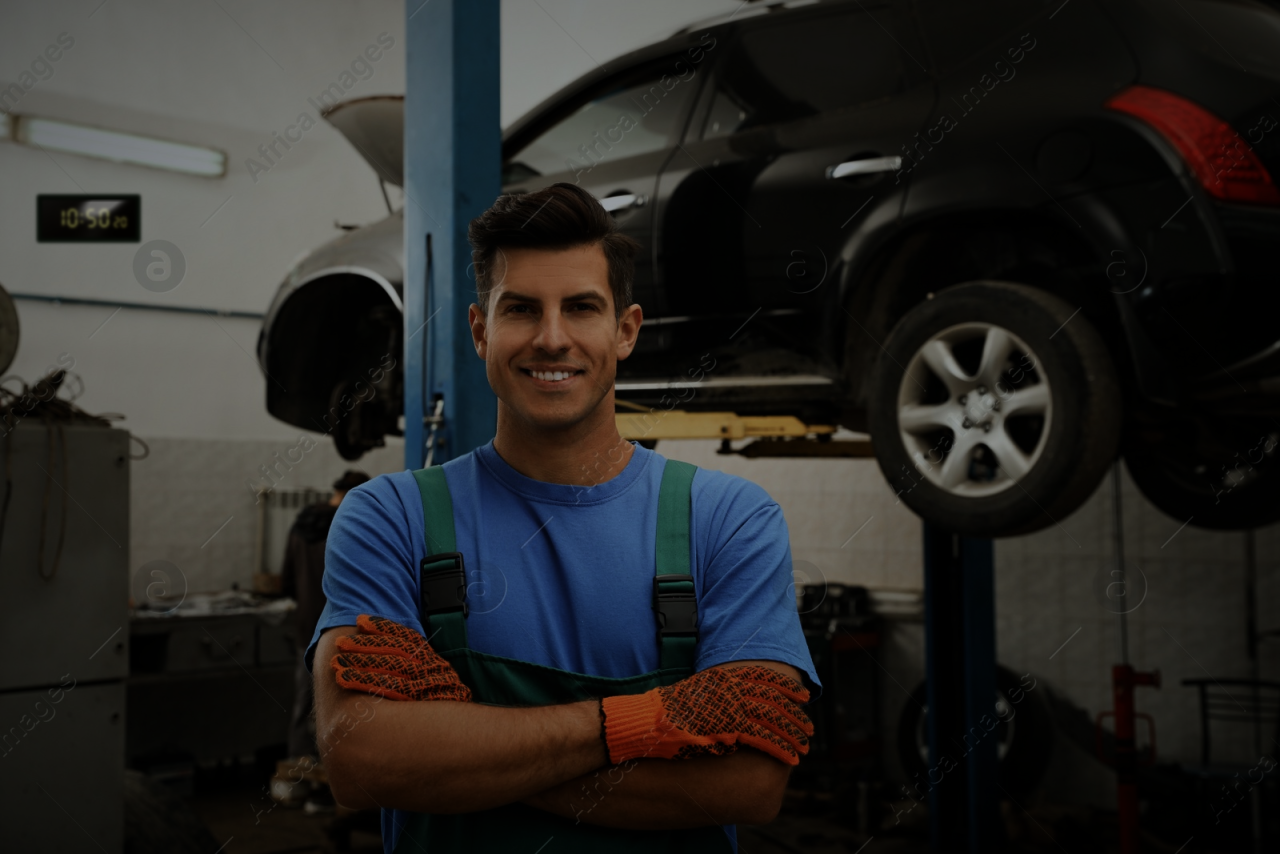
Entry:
**10:50**
